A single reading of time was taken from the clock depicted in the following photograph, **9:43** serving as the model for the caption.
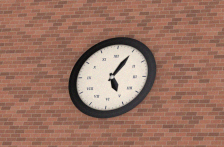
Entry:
**5:05**
